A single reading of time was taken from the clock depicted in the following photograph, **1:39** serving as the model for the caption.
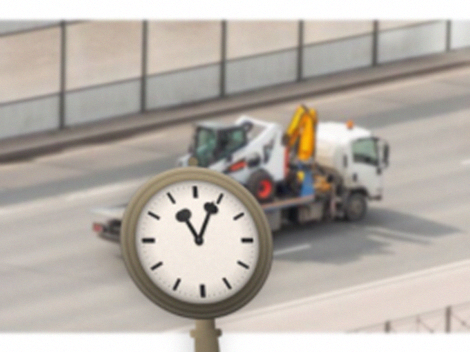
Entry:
**11:04**
